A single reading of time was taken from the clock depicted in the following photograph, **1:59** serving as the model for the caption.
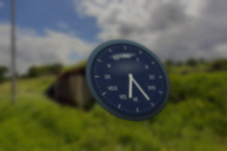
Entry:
**6:25**
